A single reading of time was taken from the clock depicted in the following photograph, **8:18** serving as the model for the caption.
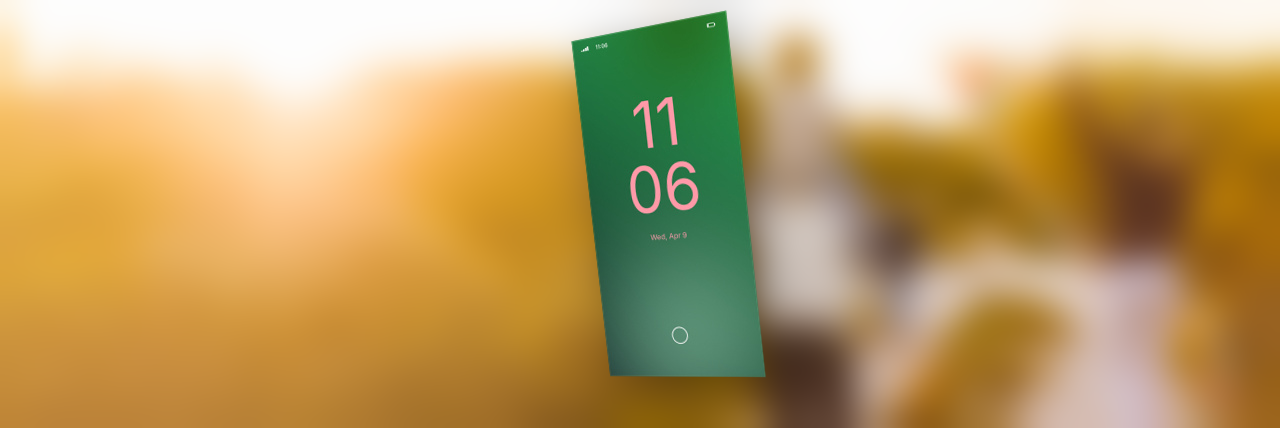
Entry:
**11:06**
